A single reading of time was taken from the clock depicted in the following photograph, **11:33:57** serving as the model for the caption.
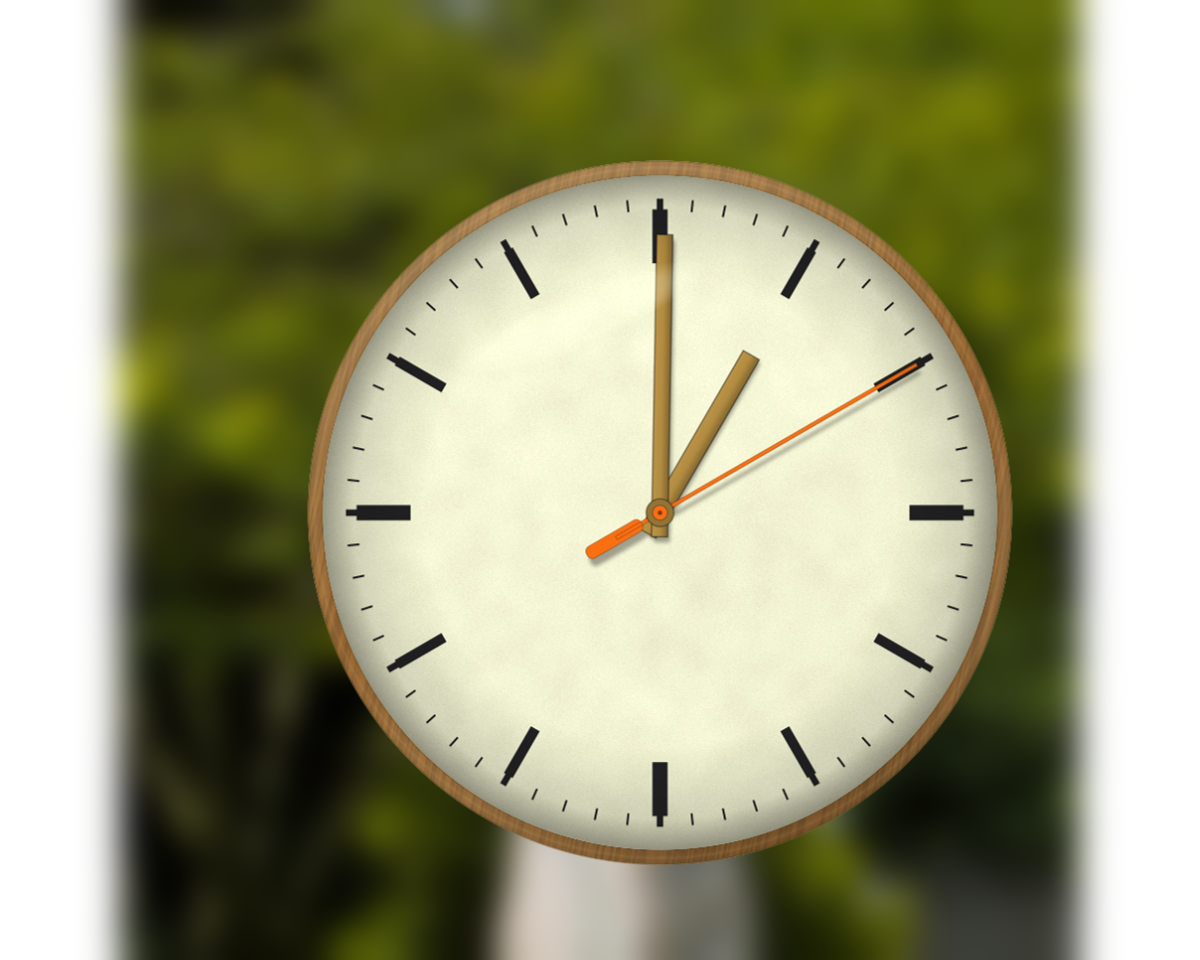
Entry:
**1:00:10**
